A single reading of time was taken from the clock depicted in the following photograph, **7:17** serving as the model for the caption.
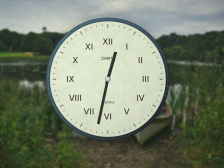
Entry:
**12:32**
